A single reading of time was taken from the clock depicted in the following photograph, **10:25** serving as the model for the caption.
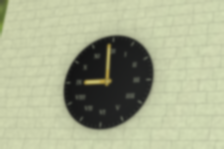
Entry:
**8:59**
